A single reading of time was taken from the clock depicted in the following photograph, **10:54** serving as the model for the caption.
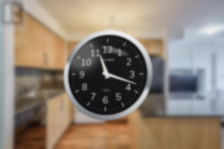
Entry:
**11:18**
